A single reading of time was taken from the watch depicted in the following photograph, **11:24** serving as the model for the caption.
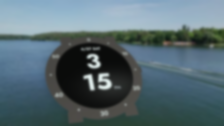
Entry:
**3:15**
